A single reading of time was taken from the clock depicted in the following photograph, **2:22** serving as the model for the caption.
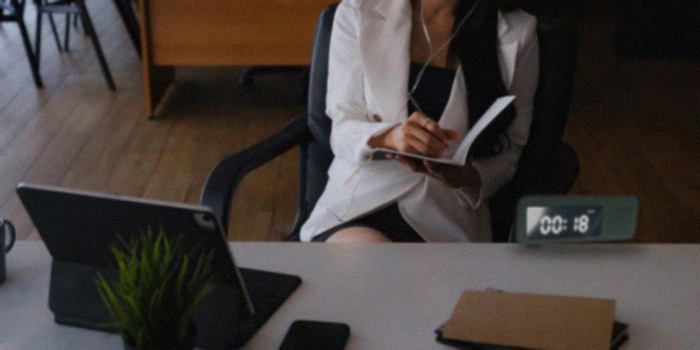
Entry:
**0:18**
